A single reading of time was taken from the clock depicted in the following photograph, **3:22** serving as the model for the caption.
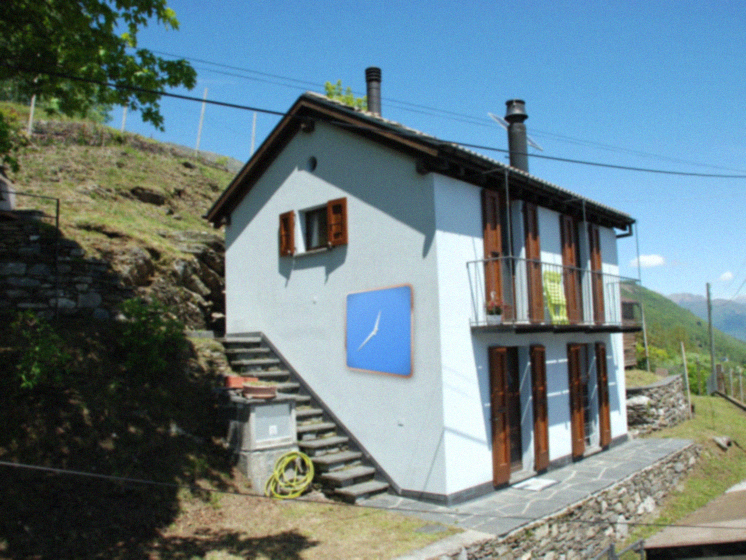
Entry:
**12:38**
